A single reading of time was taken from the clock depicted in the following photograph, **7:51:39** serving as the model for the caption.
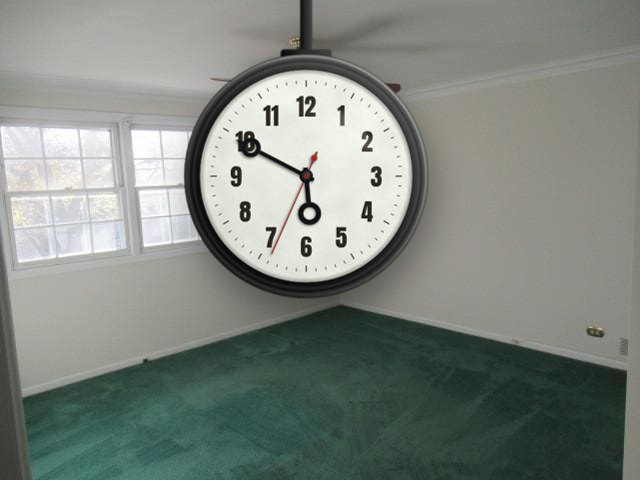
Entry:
**5:49:34**
